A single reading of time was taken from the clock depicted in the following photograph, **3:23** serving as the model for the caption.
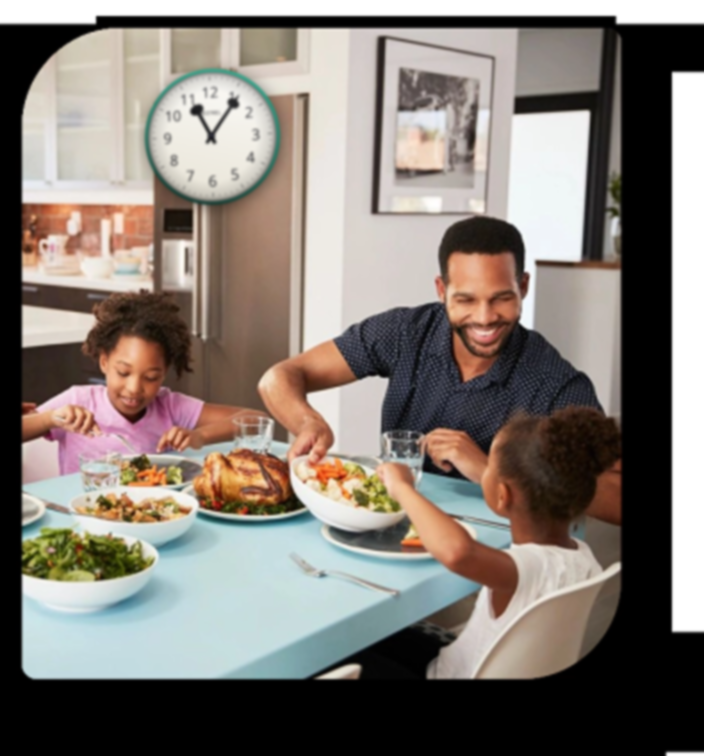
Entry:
**11:06**
